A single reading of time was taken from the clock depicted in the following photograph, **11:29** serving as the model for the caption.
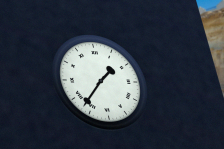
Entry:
**1:37**
